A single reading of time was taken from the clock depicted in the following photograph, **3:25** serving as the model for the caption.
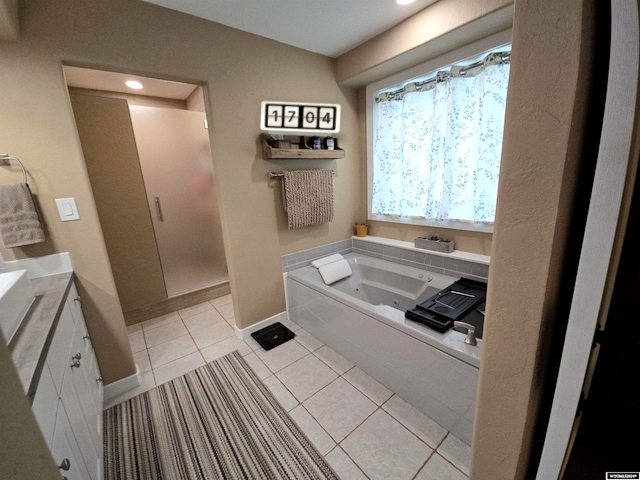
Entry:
**17:04**
